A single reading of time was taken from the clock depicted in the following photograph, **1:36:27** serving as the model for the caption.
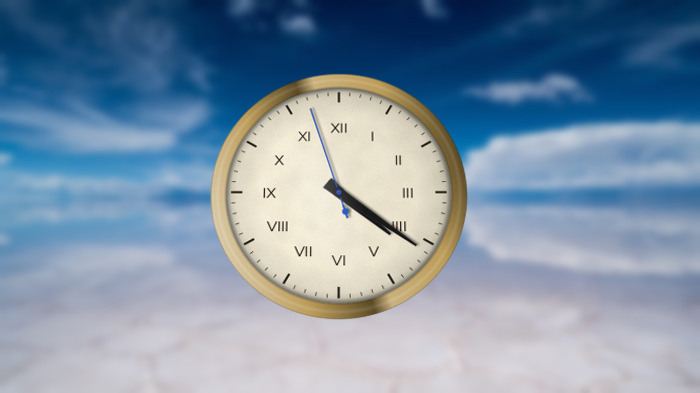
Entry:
**4:20:57**
